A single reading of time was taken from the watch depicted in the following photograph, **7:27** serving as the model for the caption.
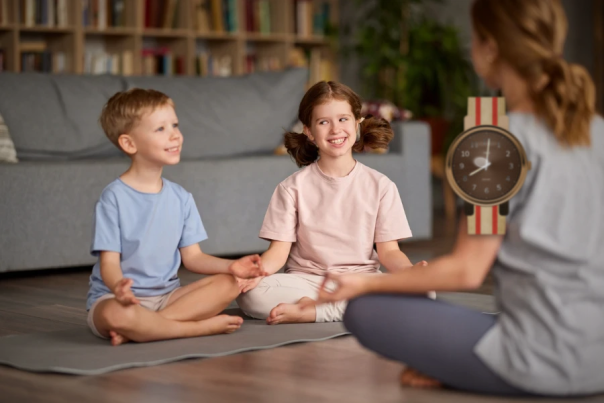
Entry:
**8:01**
